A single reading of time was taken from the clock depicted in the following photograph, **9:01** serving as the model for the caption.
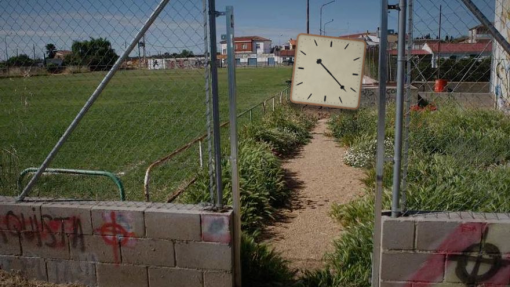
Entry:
**10:22**
